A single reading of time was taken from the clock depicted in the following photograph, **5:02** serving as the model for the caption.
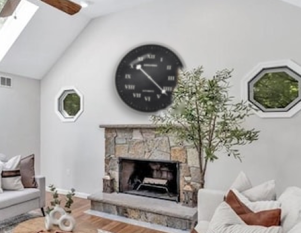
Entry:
**10:22**
